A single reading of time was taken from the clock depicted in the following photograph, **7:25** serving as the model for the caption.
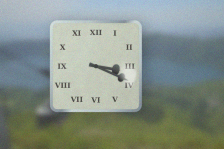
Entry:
**3:19**
